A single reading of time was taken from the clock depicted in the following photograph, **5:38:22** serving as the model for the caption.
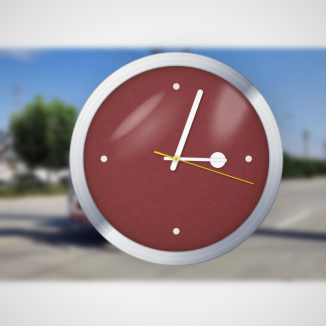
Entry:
**3:03:18**
